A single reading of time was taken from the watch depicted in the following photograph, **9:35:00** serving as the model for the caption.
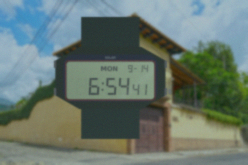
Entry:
**6:54:41**
